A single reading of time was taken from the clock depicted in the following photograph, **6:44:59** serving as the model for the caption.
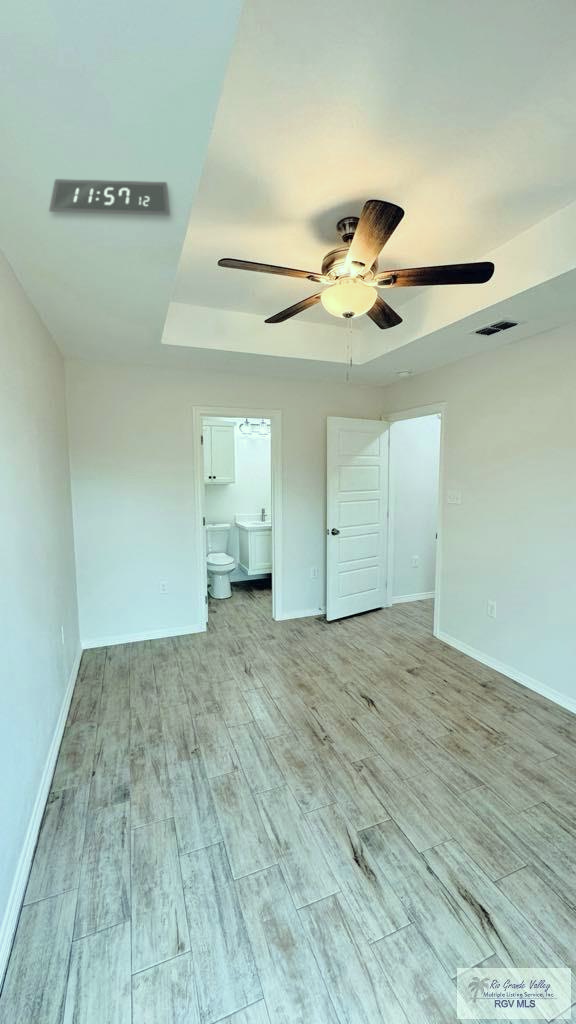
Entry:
**11:57:12**
